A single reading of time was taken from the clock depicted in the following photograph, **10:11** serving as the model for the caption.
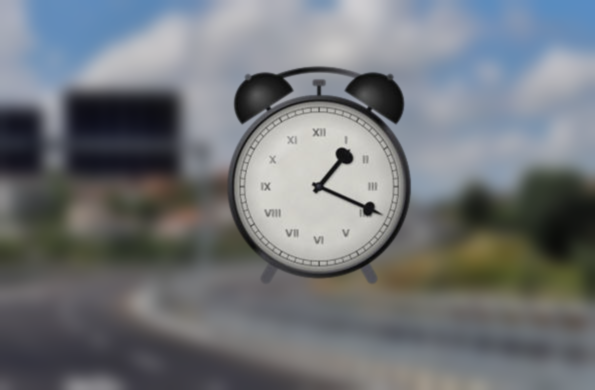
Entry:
**1:19**
